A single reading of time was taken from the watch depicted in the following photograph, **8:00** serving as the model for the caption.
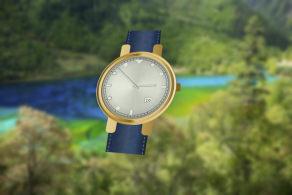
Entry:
**2:52**
